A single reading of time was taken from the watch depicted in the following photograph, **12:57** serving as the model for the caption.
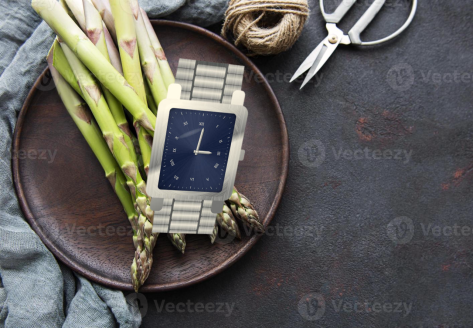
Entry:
**3:01**
